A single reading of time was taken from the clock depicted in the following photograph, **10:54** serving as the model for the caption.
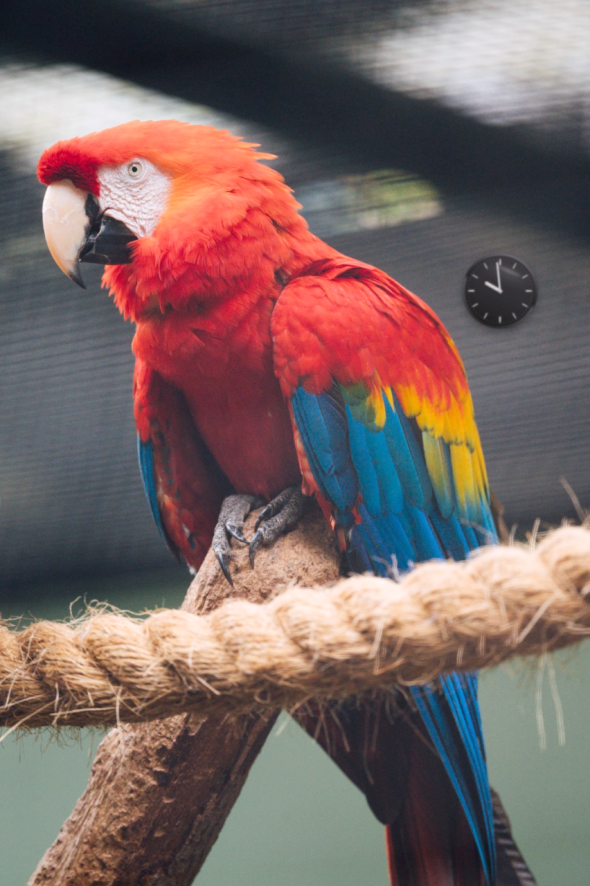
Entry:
**9:59**
